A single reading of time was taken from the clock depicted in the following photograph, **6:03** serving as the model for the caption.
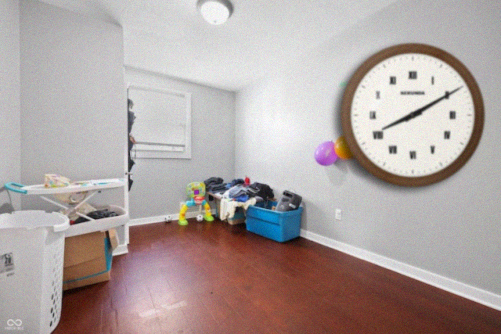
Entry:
**8:10**
